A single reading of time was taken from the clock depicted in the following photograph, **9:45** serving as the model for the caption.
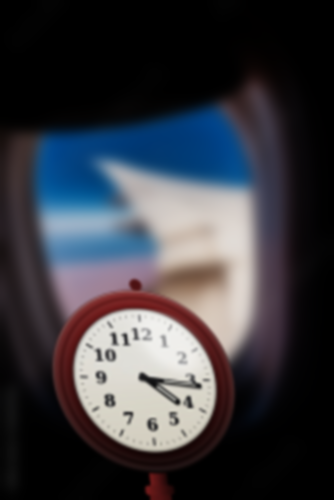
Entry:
**4:16**
